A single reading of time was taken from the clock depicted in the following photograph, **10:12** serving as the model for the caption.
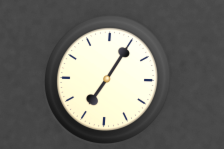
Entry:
**7:05**
